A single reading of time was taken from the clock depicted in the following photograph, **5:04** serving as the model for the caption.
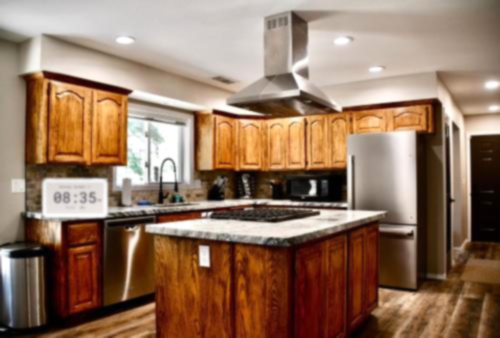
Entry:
**8:35**
